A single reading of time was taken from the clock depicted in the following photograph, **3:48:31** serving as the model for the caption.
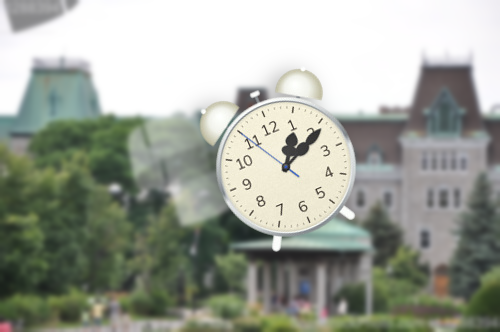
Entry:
**1:10:55**
